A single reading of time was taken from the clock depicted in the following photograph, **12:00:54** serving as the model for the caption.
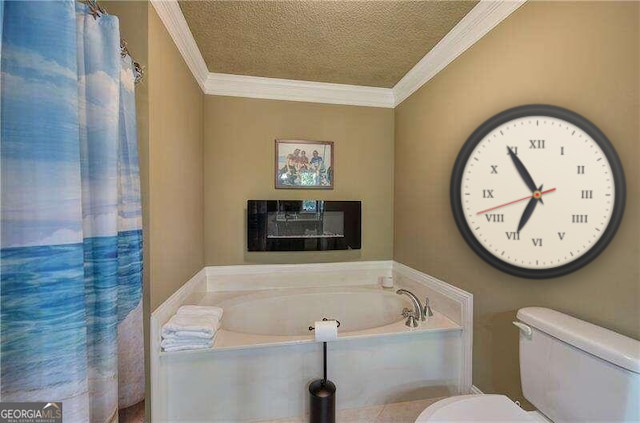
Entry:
**6:54:42**
